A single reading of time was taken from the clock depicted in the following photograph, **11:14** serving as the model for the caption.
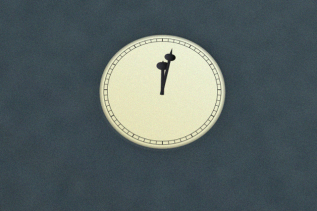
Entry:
**12:02**
